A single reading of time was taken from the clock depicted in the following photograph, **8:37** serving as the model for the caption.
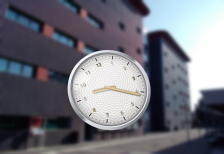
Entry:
**9:21**
